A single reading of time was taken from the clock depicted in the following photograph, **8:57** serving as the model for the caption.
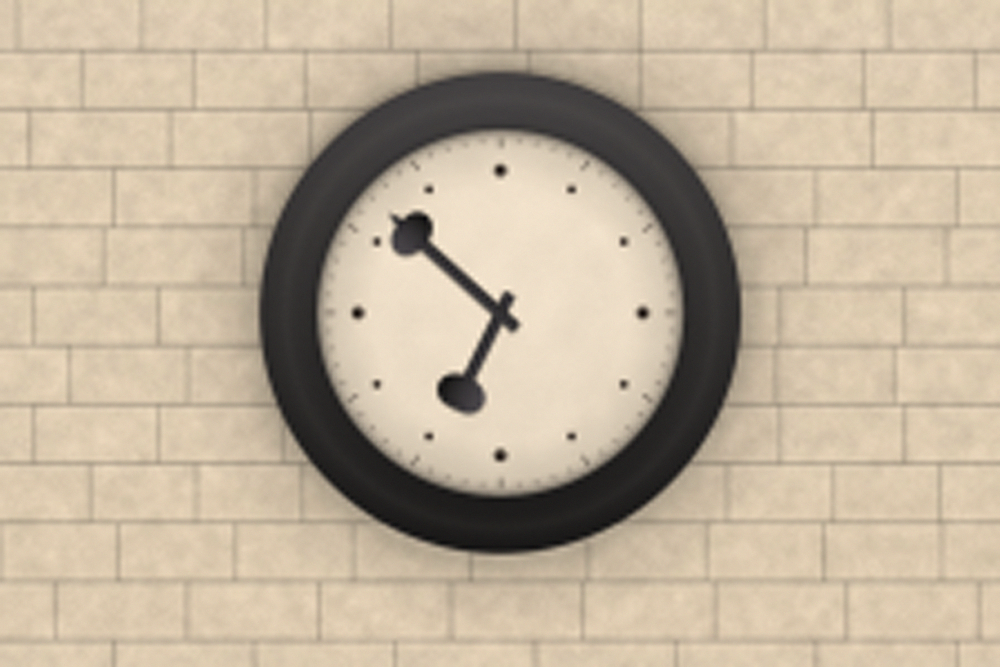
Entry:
**6:52**
